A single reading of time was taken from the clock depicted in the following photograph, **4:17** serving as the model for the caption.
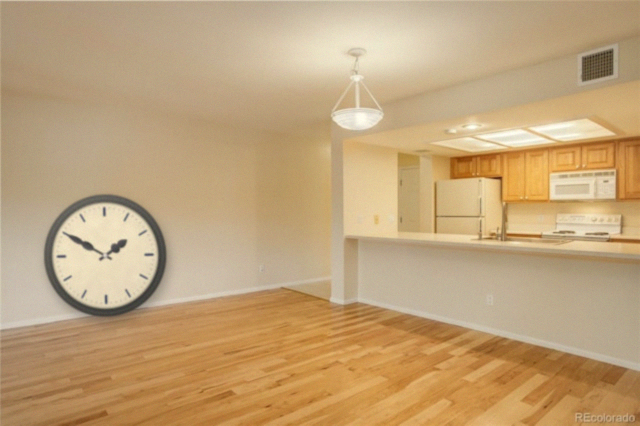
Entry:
**1:50**
